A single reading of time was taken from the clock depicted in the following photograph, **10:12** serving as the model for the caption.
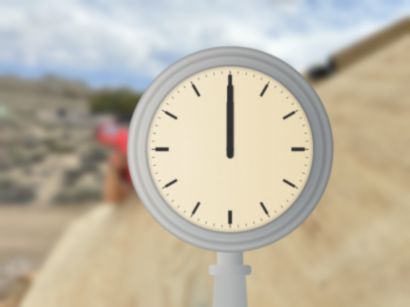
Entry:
**12:00**
